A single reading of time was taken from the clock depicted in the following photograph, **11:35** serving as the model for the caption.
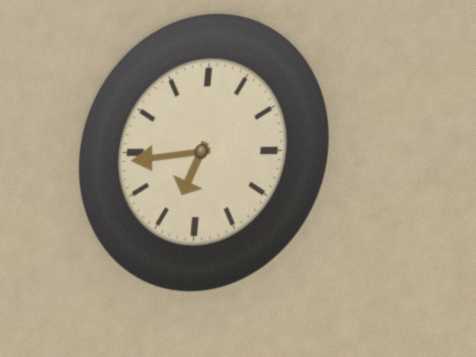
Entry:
**6:44**
